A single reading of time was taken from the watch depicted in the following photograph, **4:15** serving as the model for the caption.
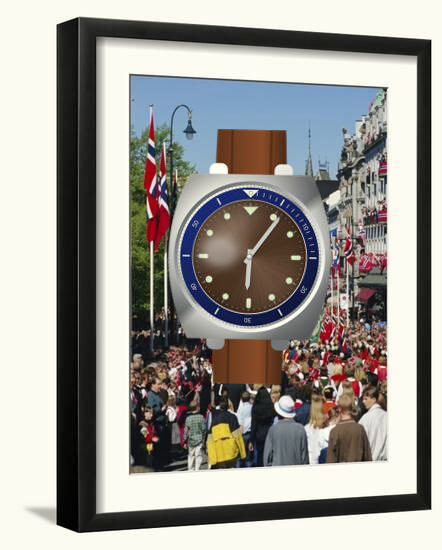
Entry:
**6:06**
